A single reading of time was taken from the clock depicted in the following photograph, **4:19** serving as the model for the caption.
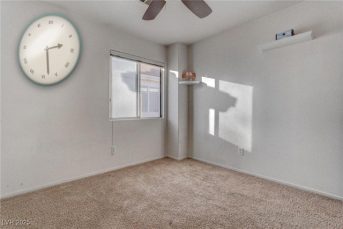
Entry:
**2:28**
